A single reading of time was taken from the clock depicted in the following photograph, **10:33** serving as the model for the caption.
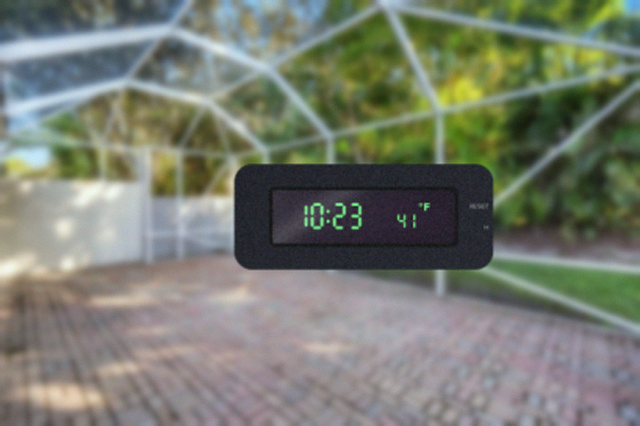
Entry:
**10:23**
